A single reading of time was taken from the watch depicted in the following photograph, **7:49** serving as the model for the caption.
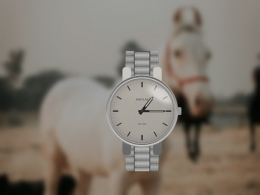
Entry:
**1:15**
